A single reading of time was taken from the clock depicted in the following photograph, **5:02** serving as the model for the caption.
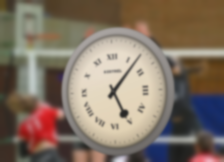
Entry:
**5:07**
